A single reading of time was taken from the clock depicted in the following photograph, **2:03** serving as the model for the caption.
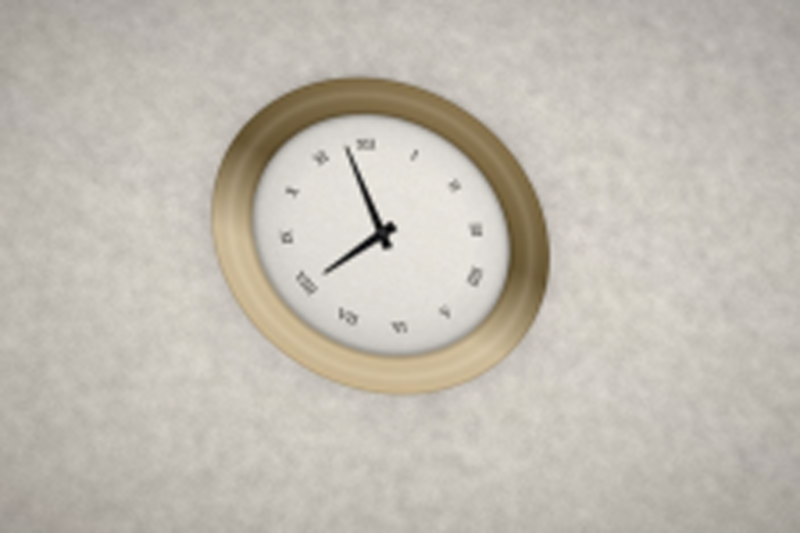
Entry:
**7:58**
